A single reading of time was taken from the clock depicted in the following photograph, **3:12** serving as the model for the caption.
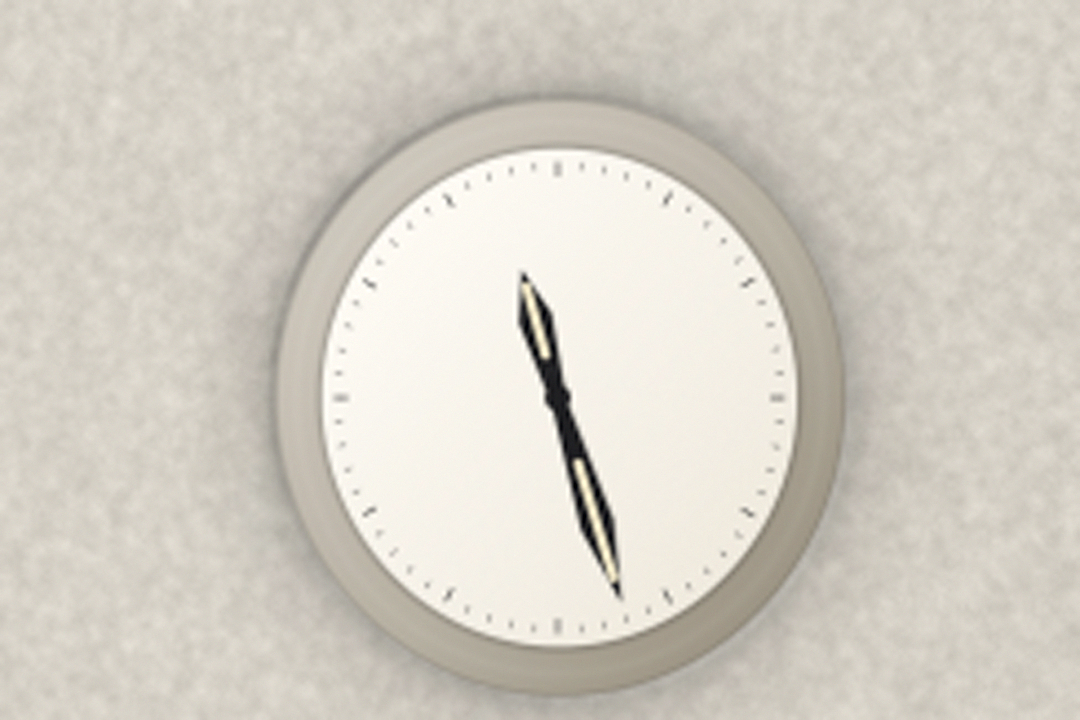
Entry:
**11:27**
